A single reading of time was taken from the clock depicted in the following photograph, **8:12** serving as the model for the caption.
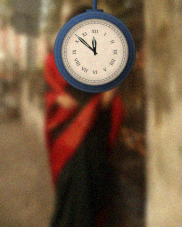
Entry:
**11:52**
